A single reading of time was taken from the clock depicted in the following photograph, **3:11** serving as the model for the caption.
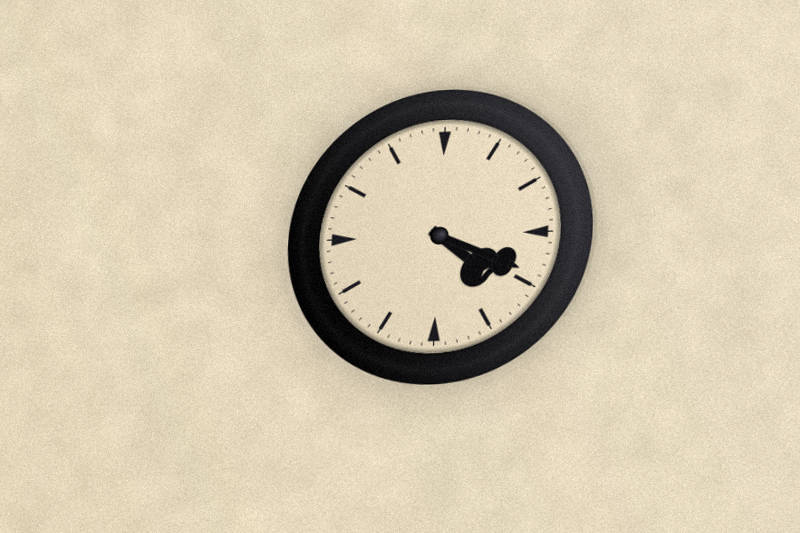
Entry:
**4:19**
